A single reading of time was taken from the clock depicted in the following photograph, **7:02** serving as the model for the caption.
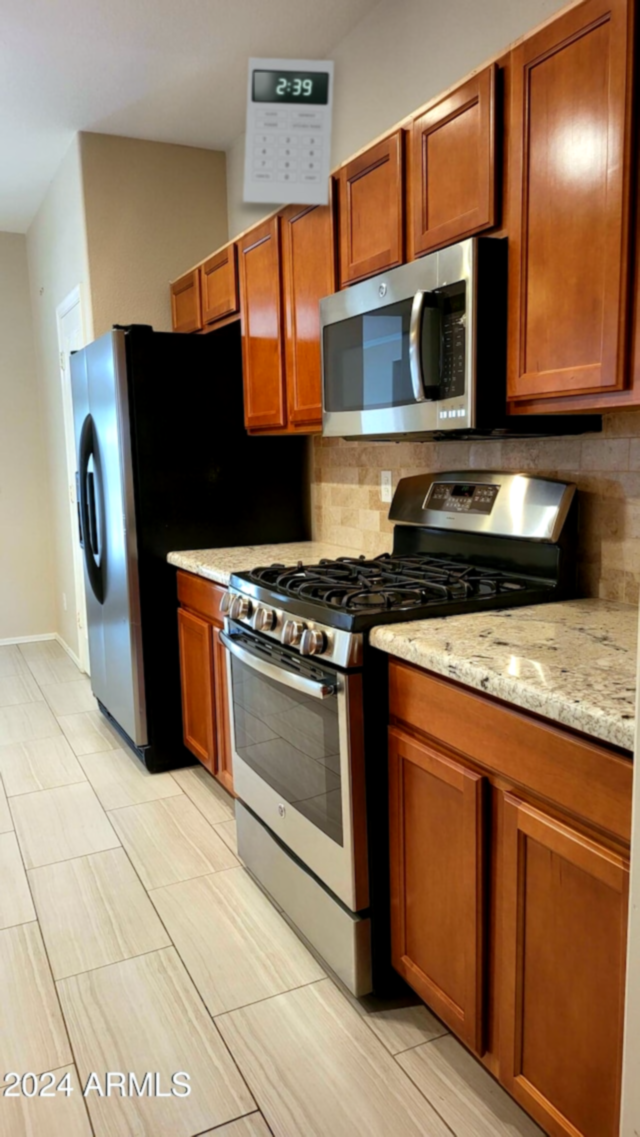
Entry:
**2:39**
